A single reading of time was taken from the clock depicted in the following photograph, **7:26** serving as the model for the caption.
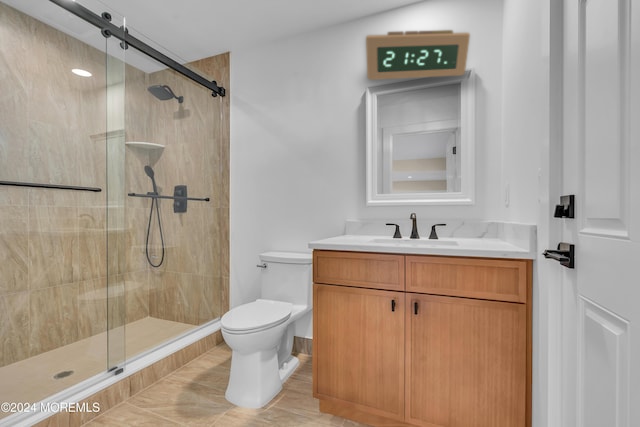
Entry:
**21:27**
